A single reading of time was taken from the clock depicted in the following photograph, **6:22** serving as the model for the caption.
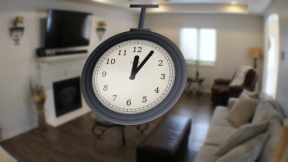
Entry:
**12:05**
